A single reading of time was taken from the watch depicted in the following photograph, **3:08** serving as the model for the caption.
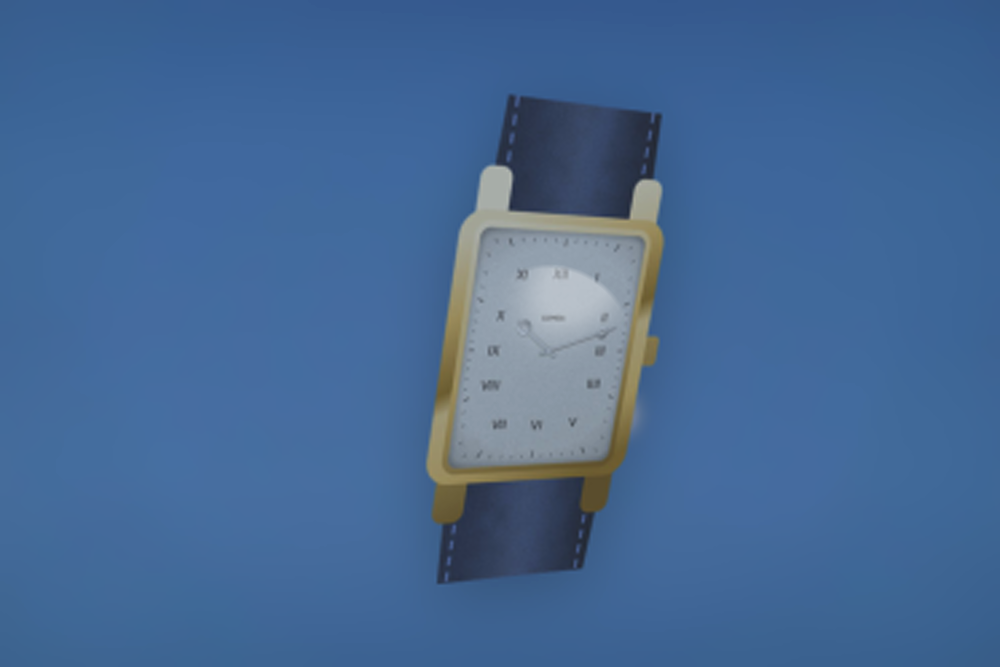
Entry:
**10:12**
